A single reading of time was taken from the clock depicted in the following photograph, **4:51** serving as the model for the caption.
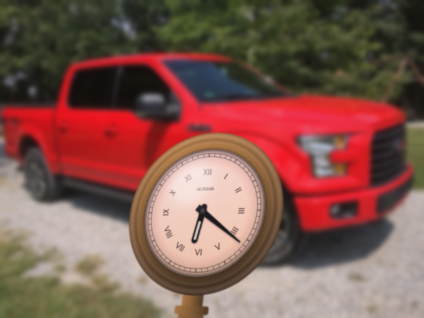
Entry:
**6:21**
